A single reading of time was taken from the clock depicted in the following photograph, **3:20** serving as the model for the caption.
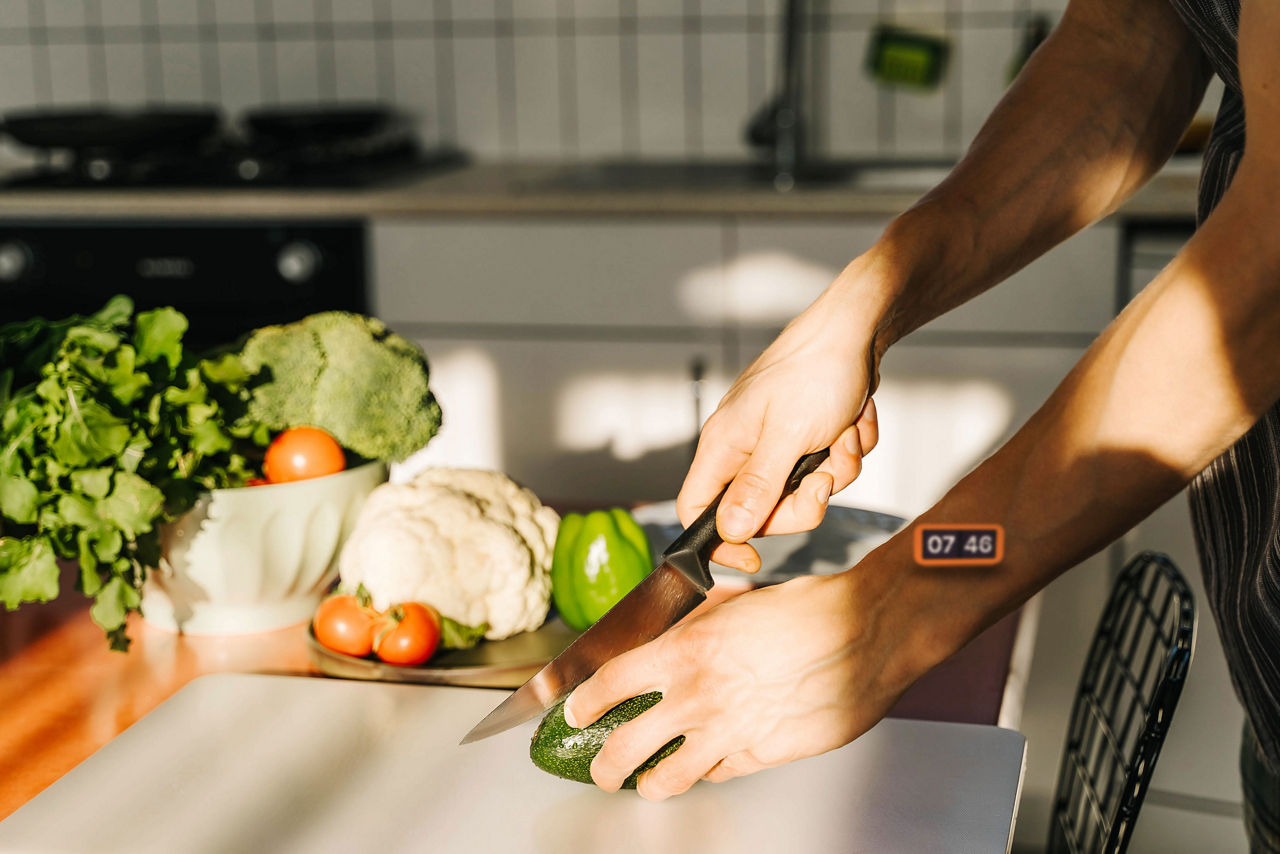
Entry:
**7:46**
